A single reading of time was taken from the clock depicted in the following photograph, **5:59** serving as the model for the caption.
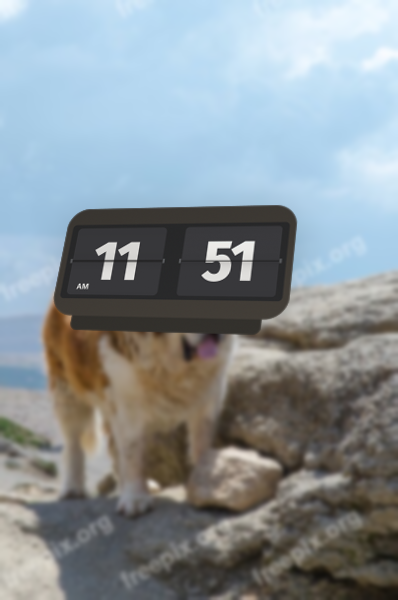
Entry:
**11:51**
